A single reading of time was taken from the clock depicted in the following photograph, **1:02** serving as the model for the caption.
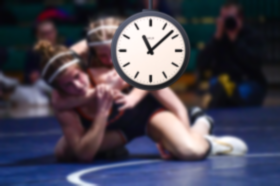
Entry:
**11:08**
